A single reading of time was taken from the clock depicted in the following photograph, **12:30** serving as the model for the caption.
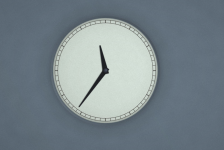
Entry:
**11:36**
